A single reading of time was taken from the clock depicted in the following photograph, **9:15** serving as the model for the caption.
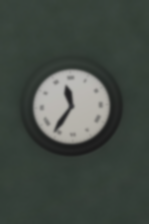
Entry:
**11:36**
